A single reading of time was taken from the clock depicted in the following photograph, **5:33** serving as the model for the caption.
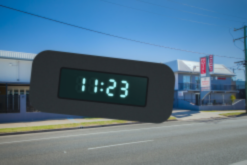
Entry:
**11:23**
